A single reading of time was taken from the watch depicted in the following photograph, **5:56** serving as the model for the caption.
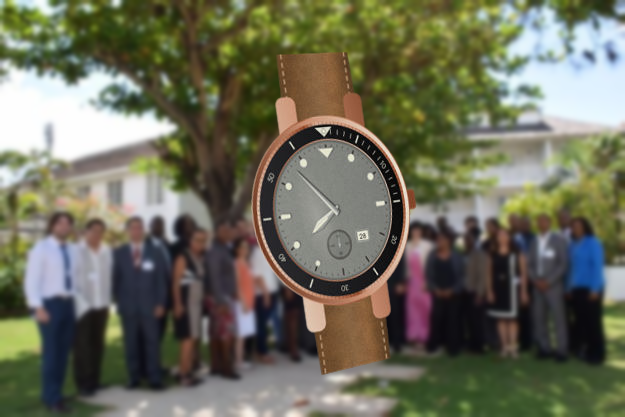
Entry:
**7:53**
